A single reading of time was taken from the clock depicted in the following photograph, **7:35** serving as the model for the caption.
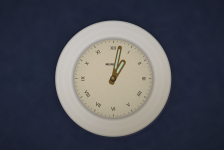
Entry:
**1:02**
